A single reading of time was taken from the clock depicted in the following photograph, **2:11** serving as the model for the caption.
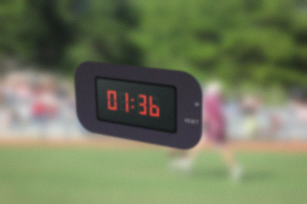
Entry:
**1:36**
